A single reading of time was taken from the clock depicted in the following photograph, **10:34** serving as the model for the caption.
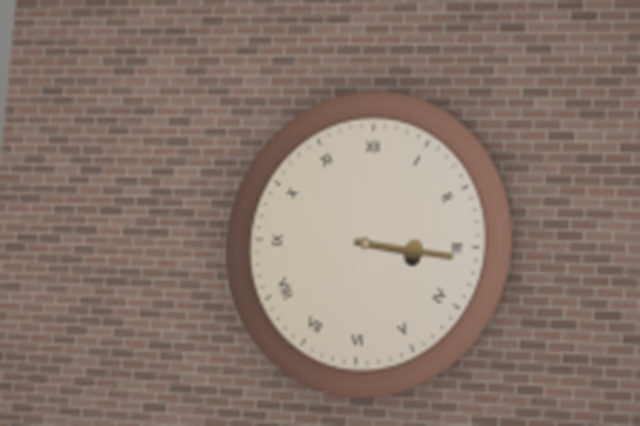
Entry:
**3:16**
